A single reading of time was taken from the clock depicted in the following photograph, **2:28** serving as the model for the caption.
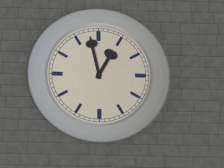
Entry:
**12:58**
